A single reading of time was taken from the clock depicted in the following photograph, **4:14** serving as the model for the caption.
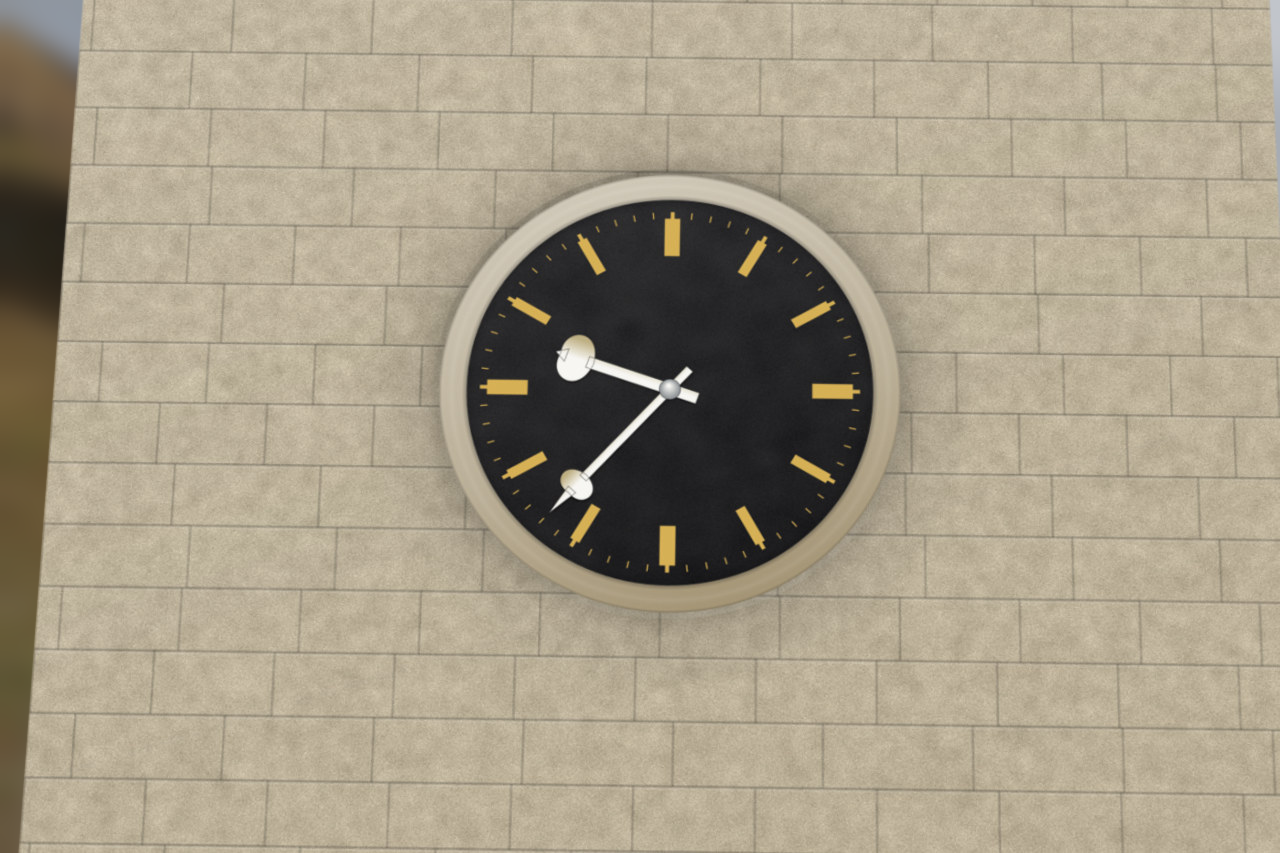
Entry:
**9:37**
